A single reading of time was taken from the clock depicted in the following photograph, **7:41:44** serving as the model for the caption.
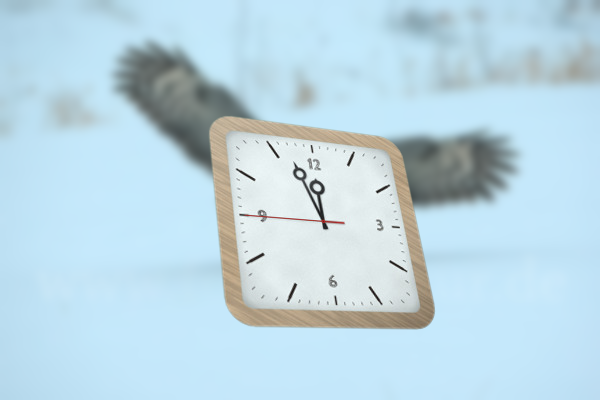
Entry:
**11:56:45**
